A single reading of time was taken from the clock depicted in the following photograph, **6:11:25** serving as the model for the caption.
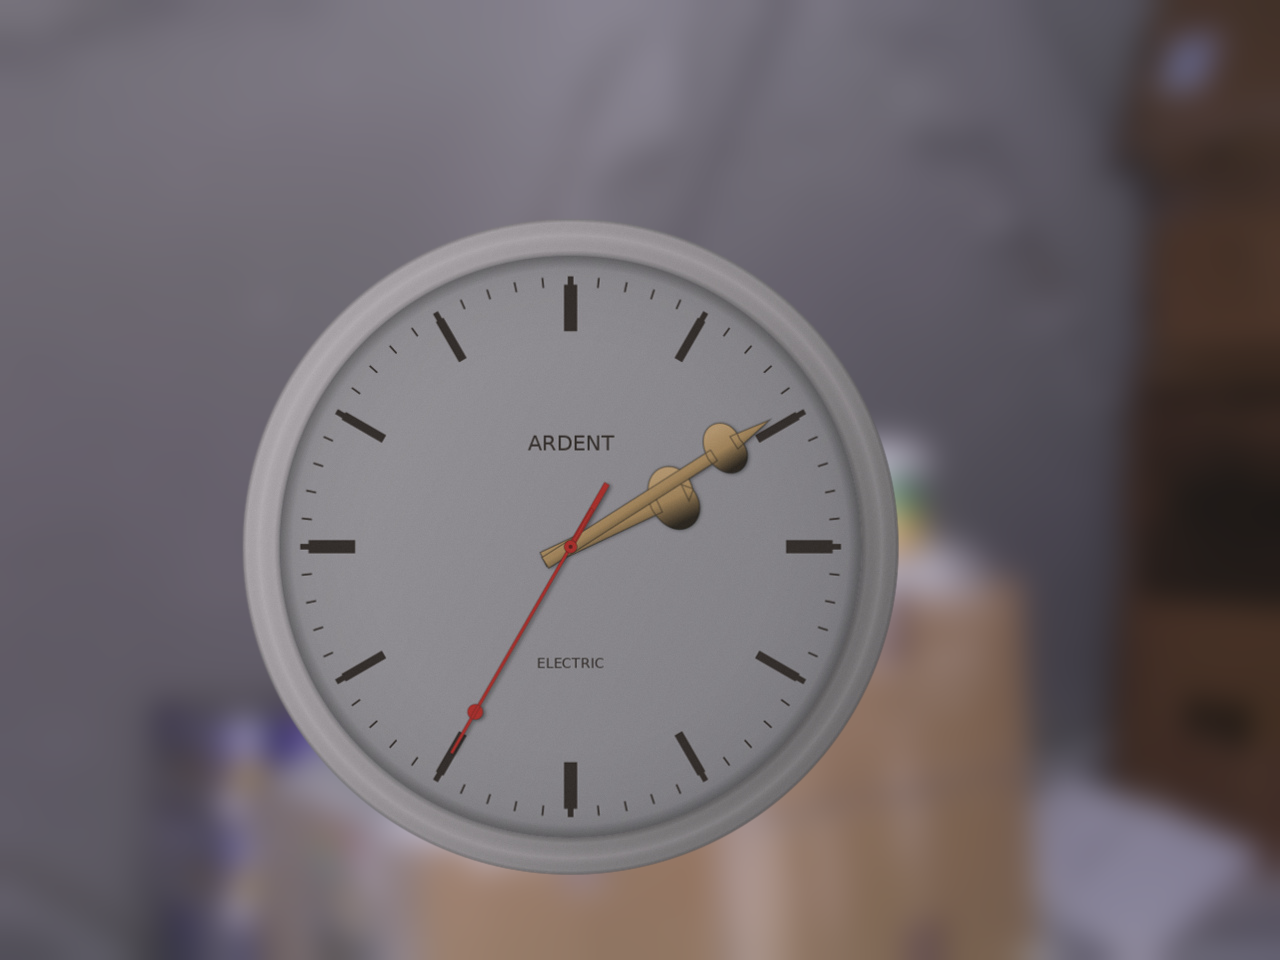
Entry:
**2:09:35**
